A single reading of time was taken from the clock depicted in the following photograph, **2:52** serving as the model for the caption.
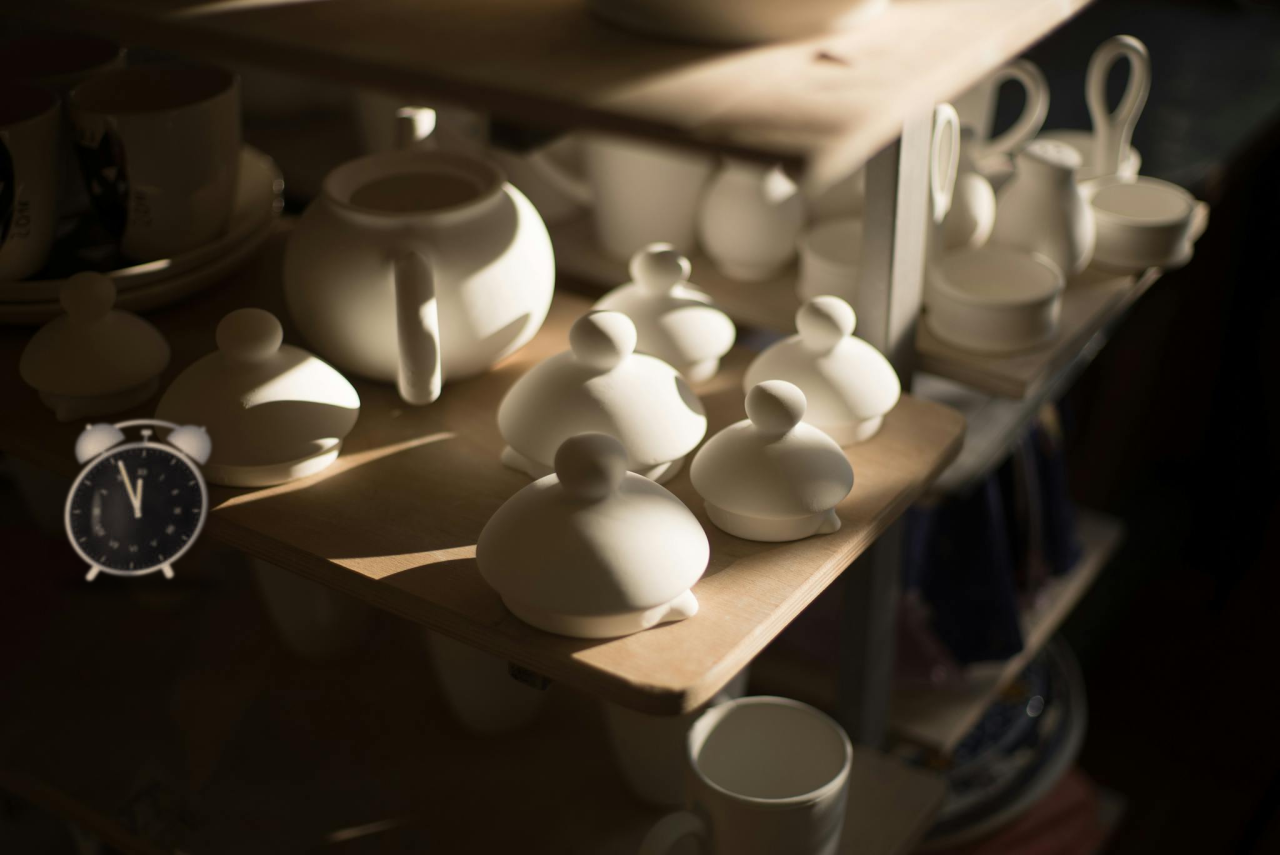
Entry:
**11:56**
